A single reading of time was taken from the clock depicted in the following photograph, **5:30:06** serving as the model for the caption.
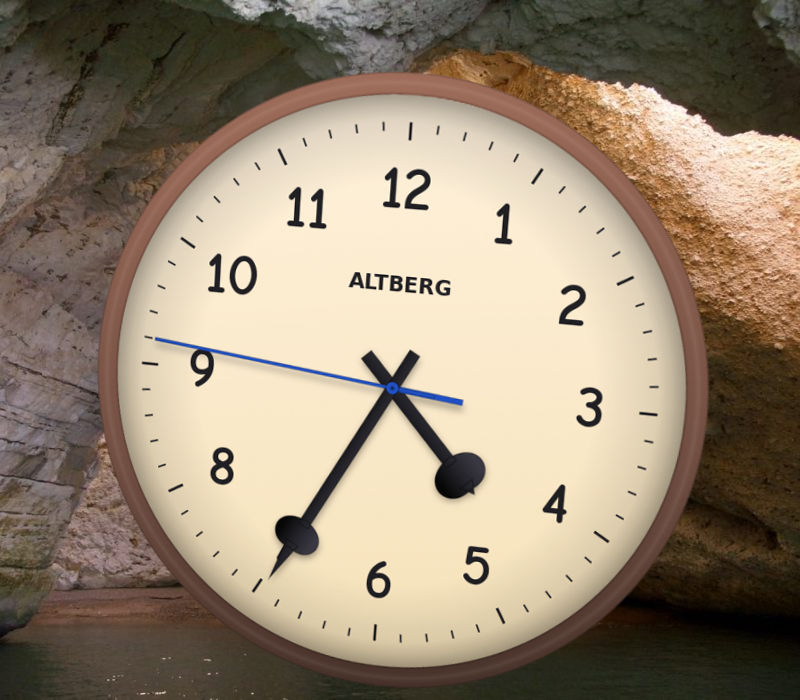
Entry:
**4:34:46**
